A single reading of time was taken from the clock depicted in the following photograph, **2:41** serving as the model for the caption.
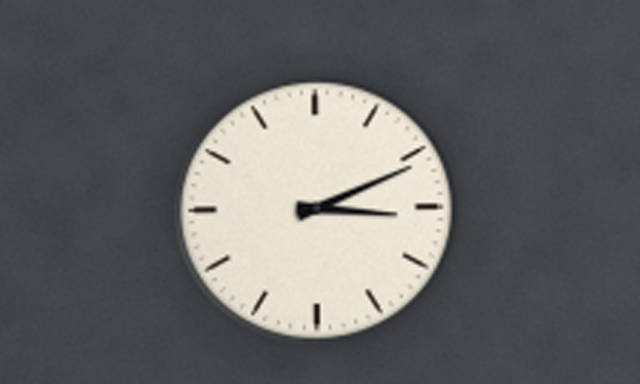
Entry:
**3:11**
